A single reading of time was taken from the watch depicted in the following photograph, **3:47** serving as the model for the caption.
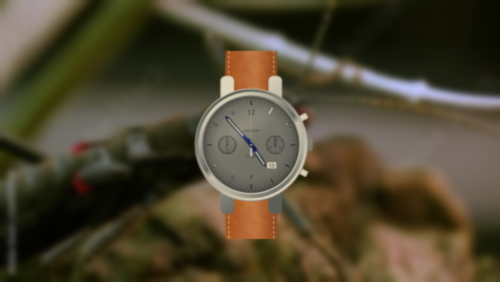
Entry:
**4:53**
